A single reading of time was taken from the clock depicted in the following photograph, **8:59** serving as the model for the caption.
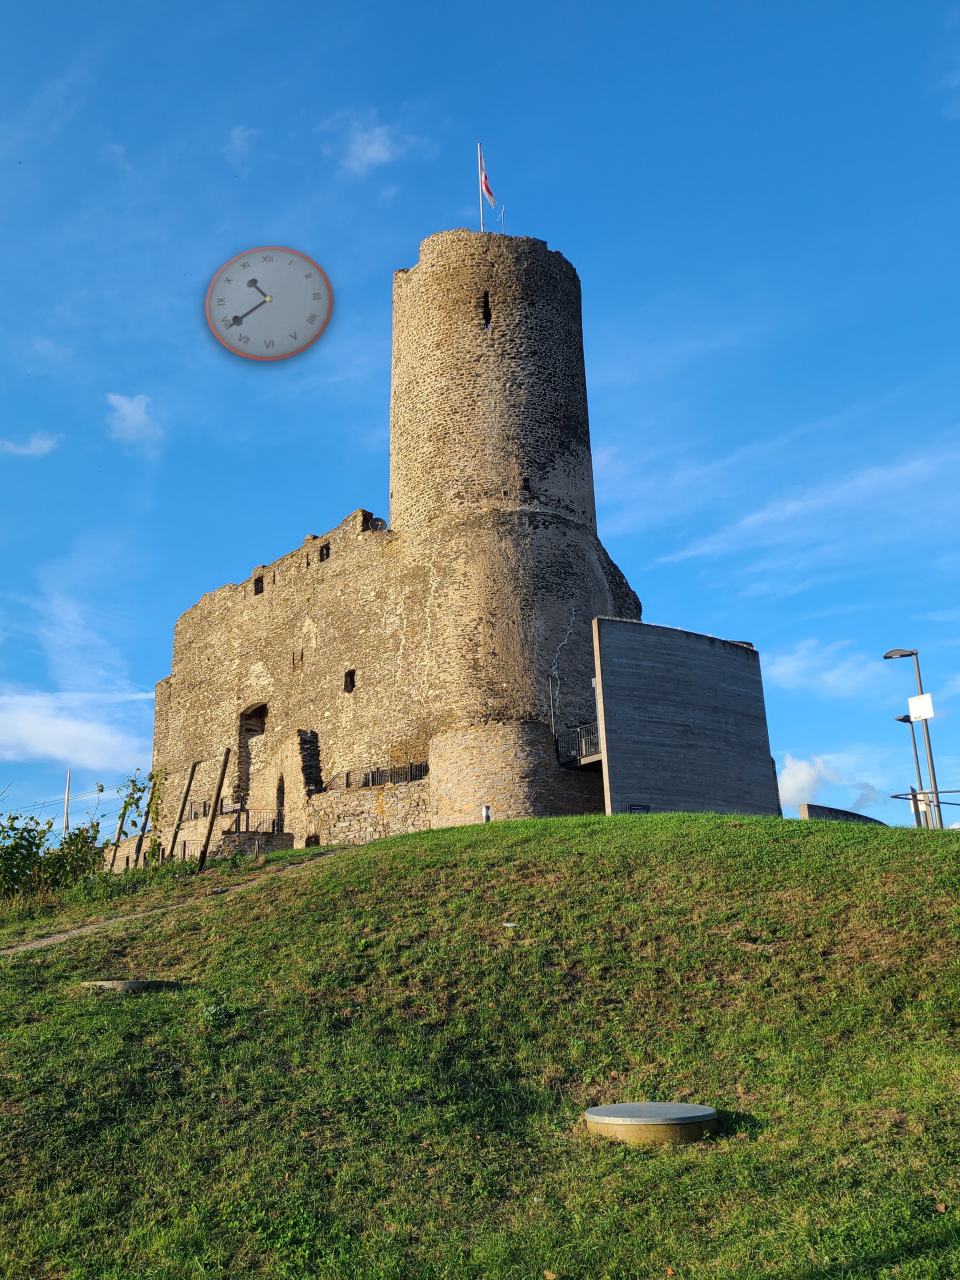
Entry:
**10:39**
